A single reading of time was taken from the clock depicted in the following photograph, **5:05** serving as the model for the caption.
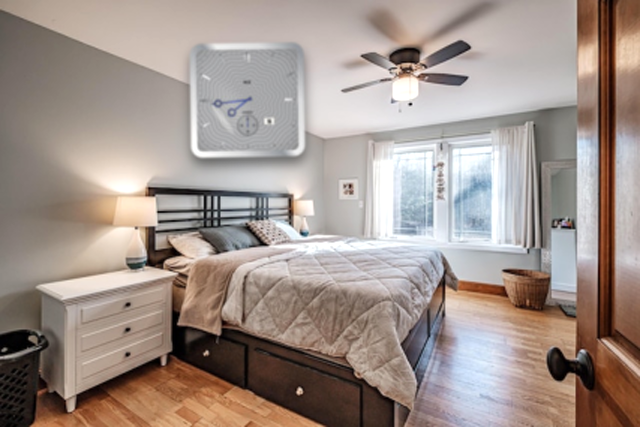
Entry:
**7:44**
